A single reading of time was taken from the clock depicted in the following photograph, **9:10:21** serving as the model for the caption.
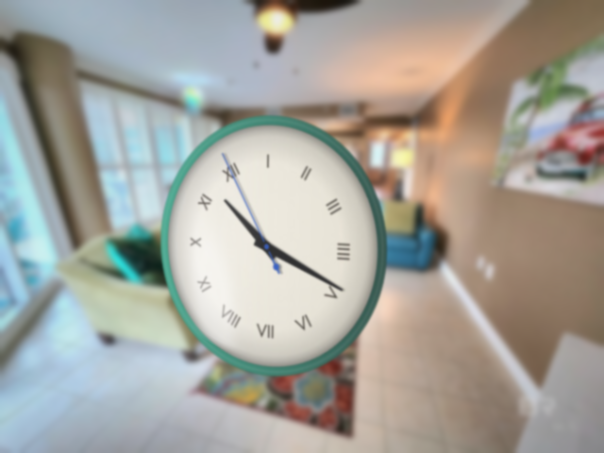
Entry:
**11:24:00**
